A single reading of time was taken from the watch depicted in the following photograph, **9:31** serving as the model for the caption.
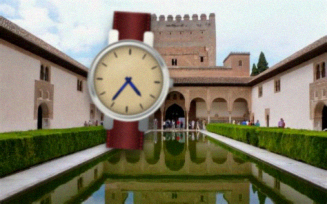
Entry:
**4:36**
